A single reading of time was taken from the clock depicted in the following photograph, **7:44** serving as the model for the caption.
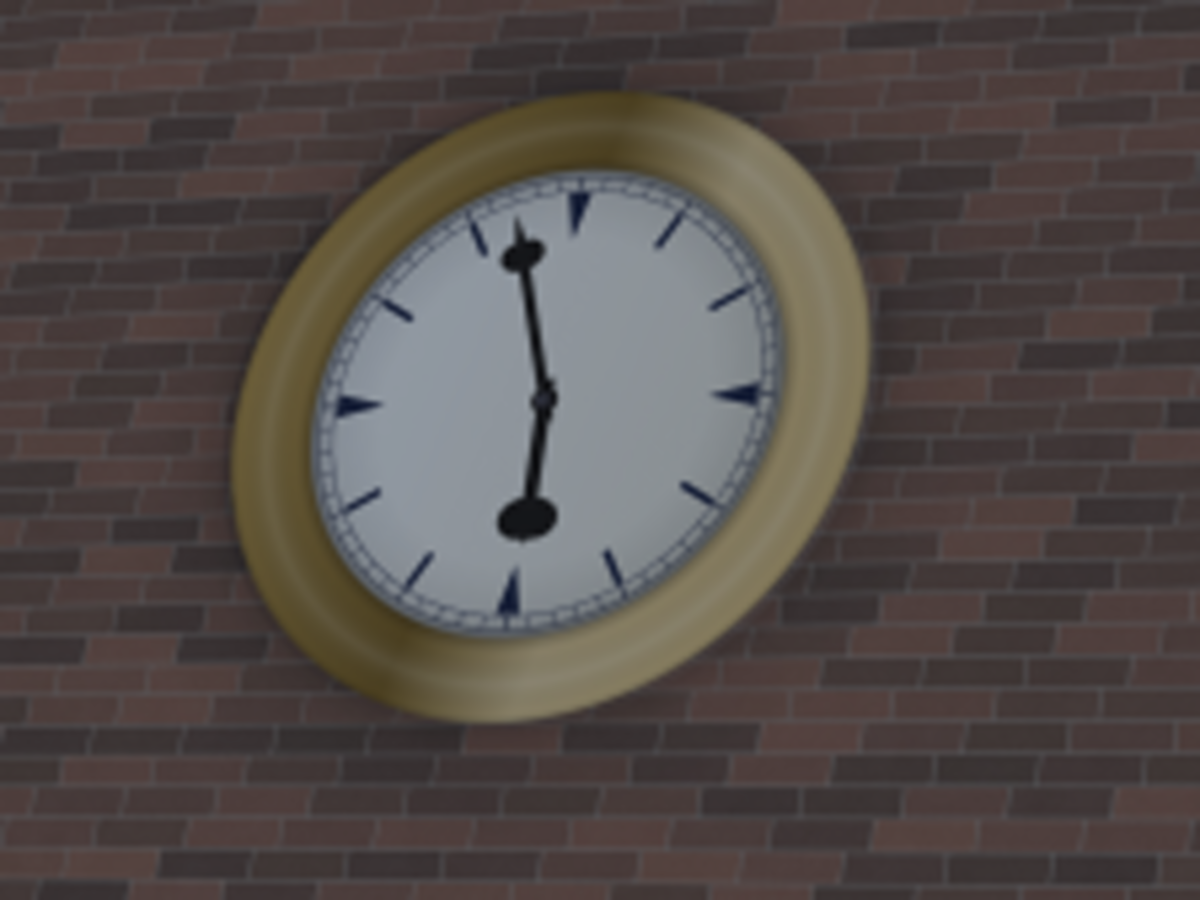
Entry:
**5:57**
